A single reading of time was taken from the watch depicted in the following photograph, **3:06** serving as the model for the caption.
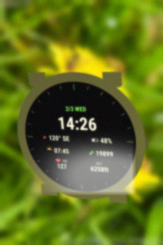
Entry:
**14:26**
